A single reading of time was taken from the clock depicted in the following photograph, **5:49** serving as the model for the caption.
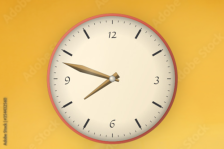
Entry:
**7:48**
